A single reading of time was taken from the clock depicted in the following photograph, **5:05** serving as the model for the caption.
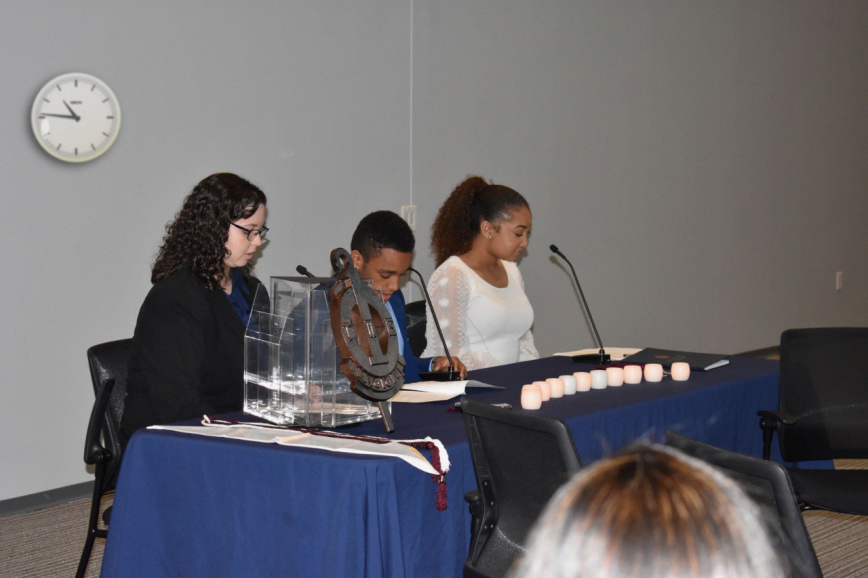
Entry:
**10:46**
